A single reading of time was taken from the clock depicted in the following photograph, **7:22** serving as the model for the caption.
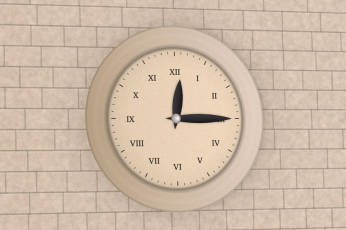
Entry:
**12:15**
